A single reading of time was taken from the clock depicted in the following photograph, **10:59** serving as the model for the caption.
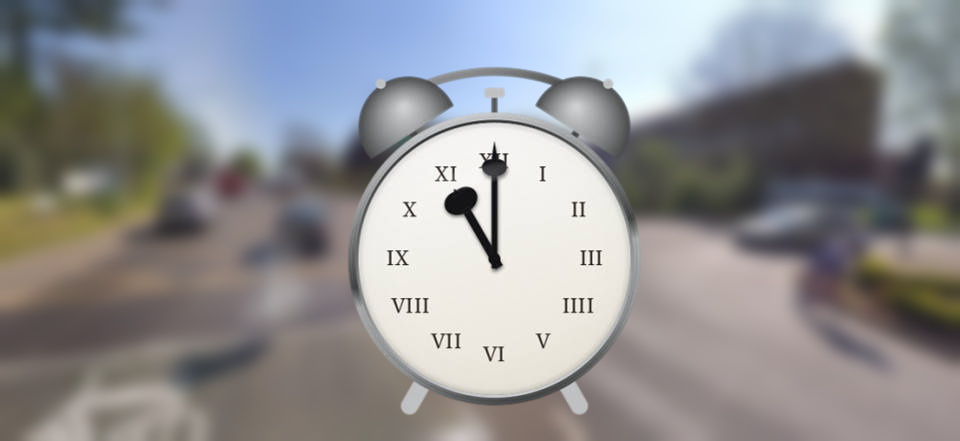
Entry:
**11:00**
